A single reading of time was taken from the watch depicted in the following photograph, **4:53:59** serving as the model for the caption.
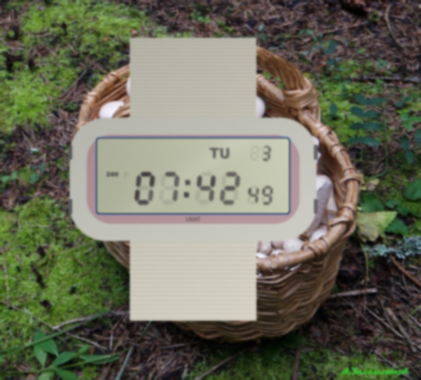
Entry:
**7:42:49**
